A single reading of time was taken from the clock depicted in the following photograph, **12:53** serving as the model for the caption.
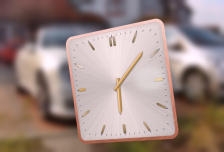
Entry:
**6:08**
